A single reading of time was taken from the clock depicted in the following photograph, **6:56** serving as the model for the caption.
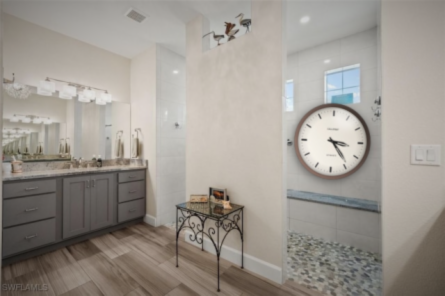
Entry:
**3:24**
